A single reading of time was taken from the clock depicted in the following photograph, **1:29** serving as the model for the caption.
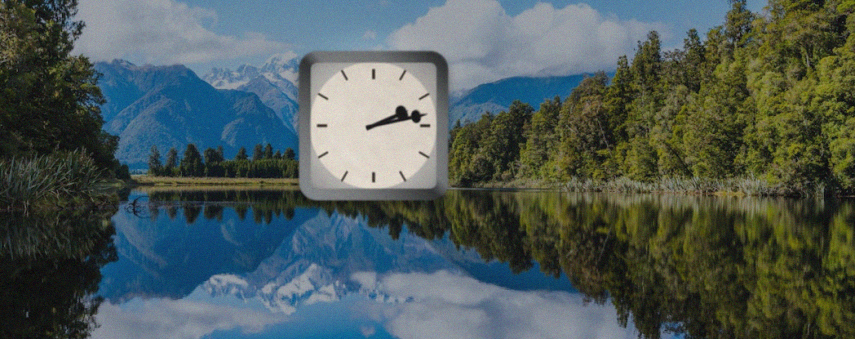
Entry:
**2:13**
